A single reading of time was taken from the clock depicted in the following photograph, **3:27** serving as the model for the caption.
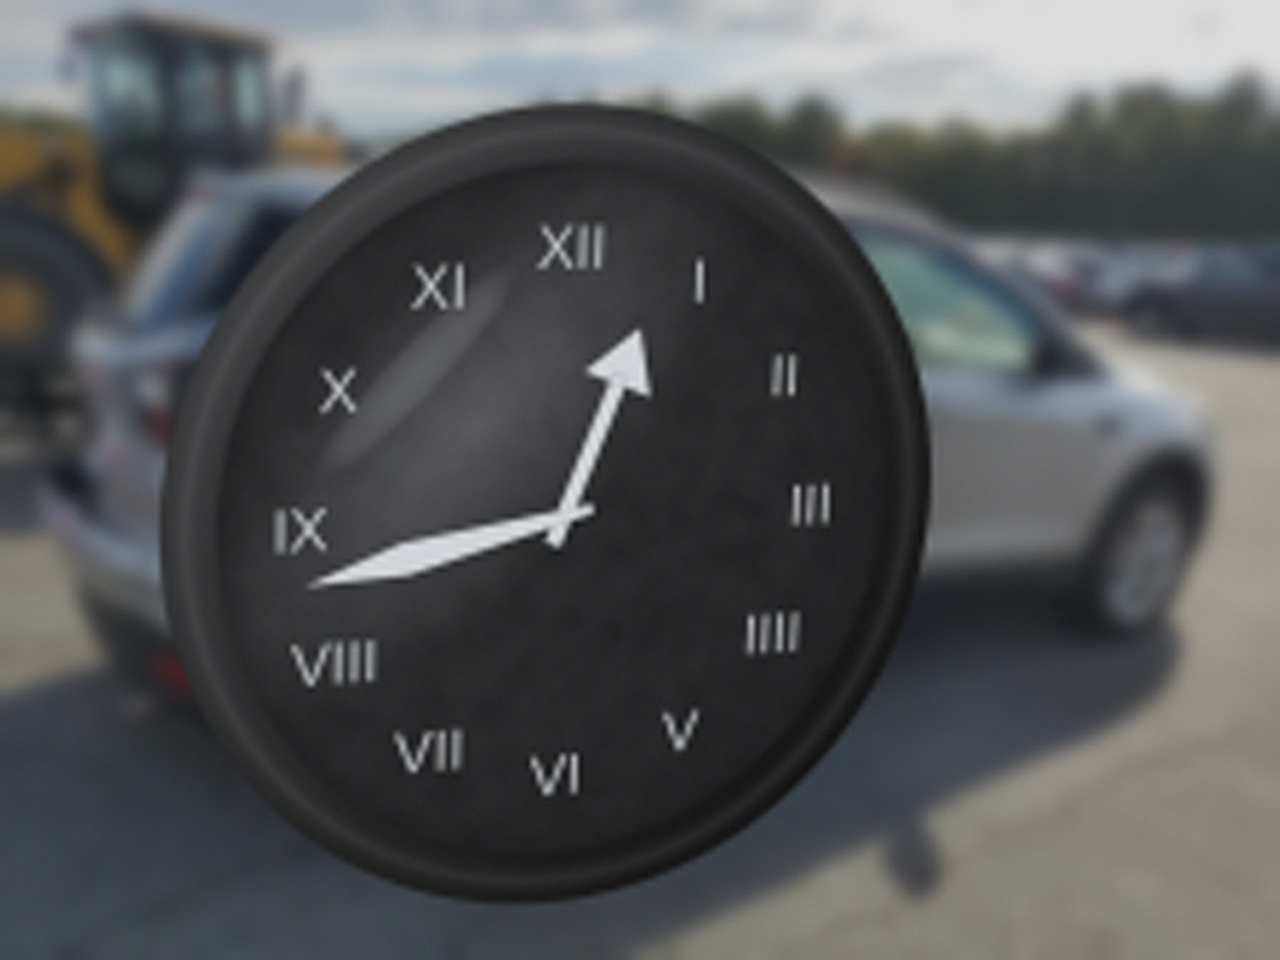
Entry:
**12:43**
